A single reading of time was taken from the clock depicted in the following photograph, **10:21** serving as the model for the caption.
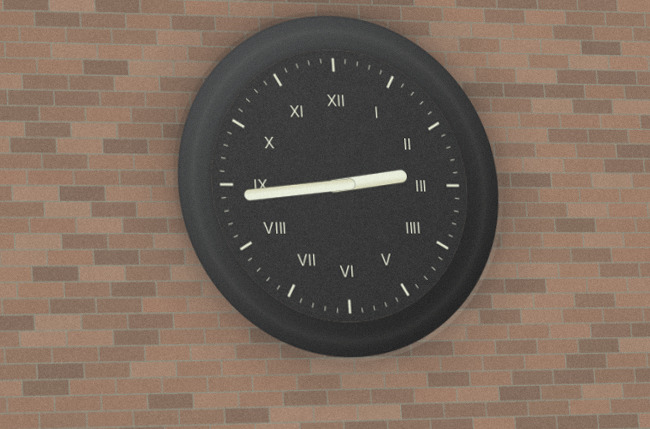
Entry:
**2:44**
